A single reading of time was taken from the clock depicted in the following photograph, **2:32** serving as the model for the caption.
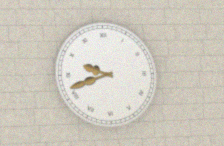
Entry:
**9:42**
